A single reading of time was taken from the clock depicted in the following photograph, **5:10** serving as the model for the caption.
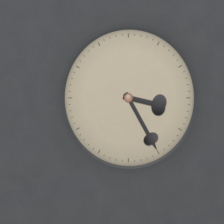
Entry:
**3:25**
